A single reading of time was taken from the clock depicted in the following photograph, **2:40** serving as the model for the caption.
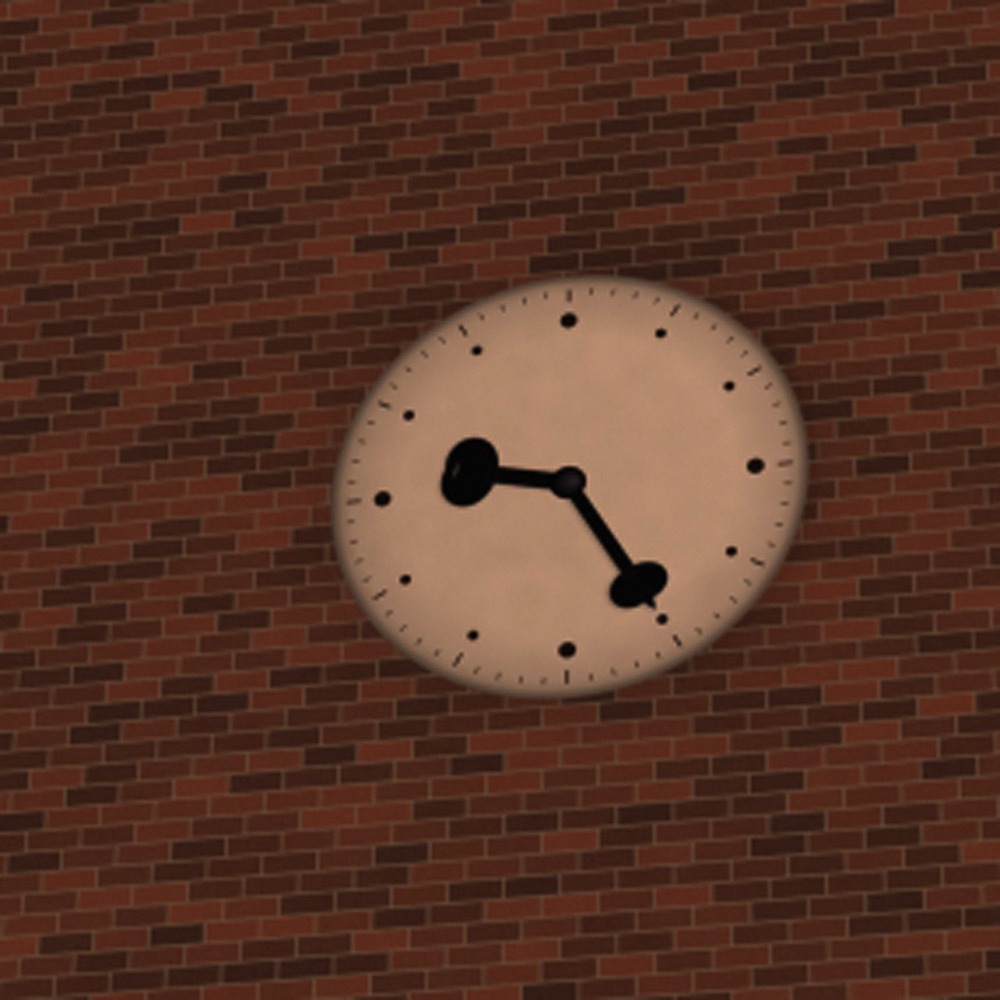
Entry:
**9:25**
